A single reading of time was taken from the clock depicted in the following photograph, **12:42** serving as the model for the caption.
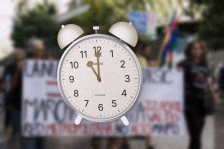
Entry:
**11:00**
